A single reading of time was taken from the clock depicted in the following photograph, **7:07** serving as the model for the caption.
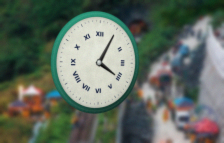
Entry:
**4:05**
